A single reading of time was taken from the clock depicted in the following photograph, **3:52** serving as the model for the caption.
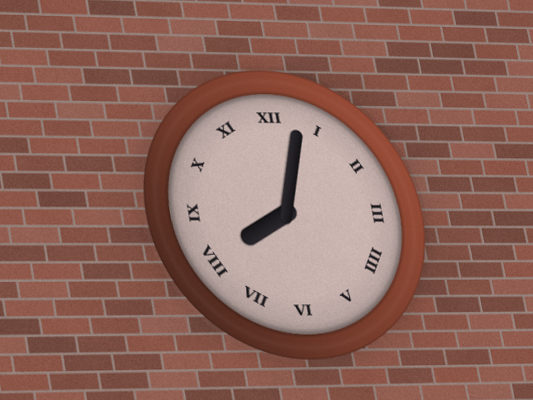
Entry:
**8:03**
